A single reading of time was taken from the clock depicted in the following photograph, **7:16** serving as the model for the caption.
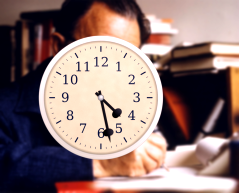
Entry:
**4:28**
